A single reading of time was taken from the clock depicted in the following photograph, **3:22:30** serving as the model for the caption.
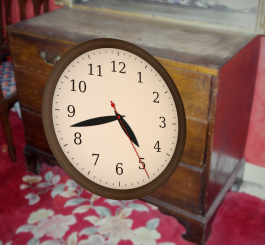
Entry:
**4:42:25**
